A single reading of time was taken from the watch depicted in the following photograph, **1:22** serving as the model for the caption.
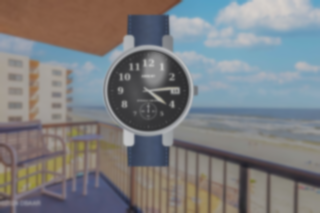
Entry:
**4:14**
